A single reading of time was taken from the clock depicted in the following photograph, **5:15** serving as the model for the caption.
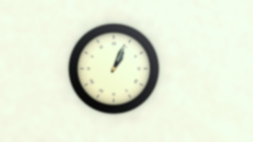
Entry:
**1:04**
